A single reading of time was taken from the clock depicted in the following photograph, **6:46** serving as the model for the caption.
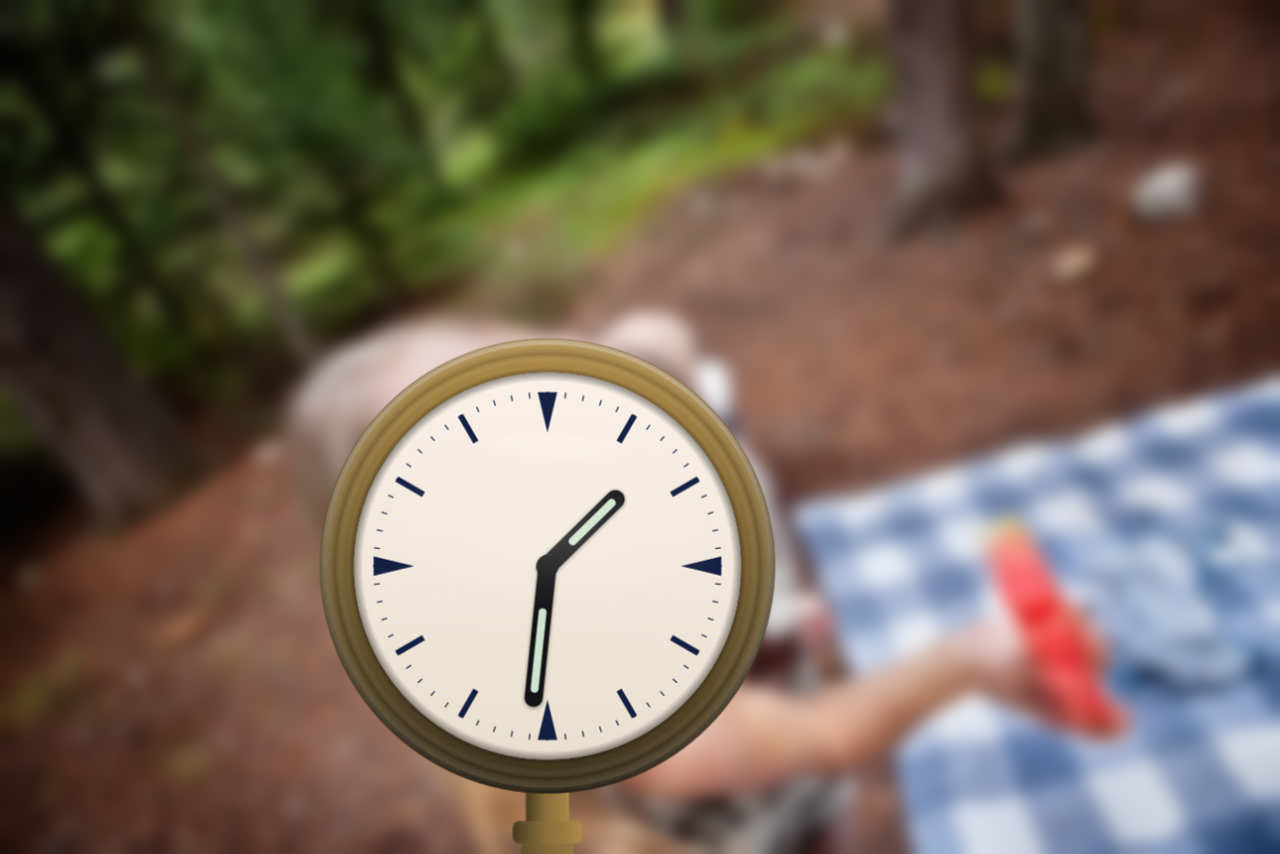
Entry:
**1:31**
